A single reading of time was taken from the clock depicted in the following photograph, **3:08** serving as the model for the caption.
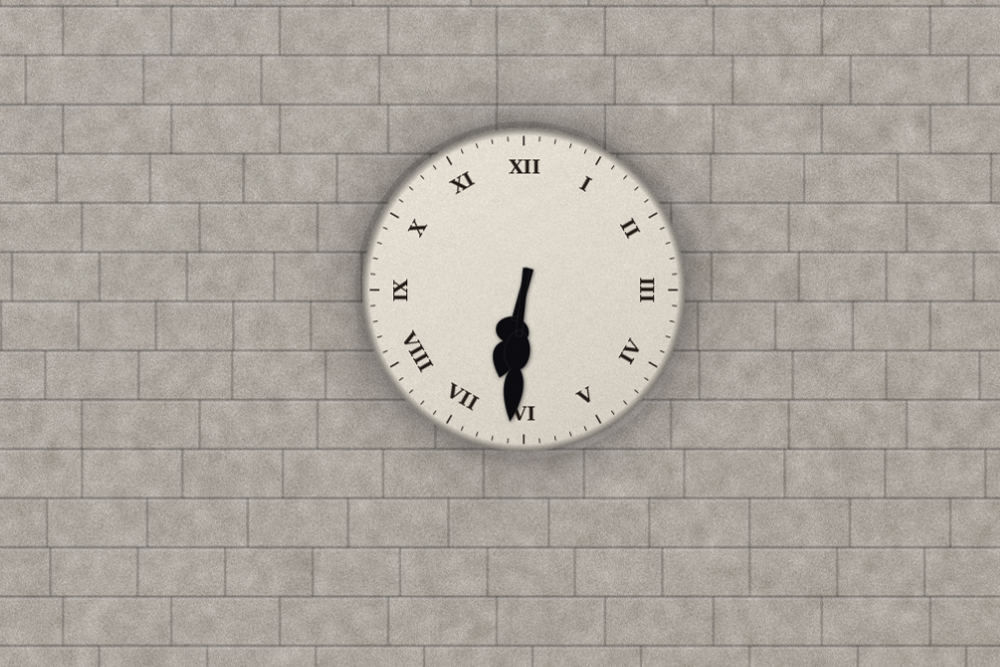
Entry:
**6:31**
